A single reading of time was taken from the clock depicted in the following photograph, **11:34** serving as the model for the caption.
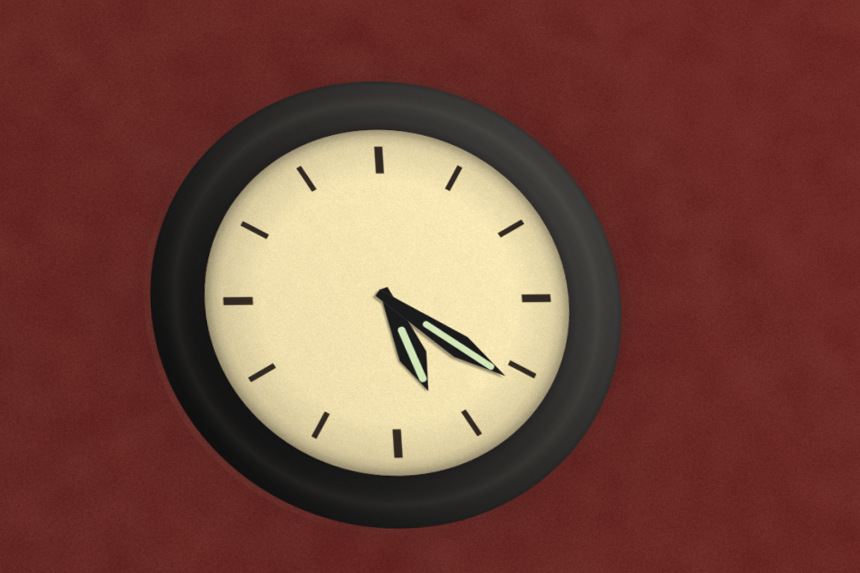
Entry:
**5:21**
